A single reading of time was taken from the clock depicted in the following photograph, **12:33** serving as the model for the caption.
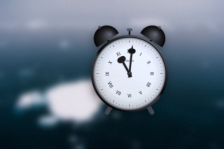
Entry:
**11:01**
